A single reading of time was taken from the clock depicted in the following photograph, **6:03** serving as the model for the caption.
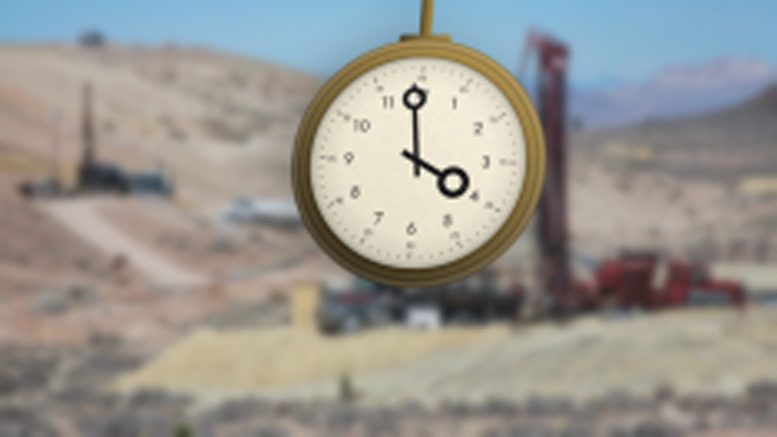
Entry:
**3:59**
